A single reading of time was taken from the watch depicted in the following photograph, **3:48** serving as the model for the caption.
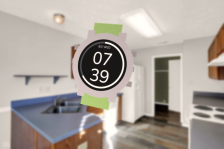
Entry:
**7:39**
